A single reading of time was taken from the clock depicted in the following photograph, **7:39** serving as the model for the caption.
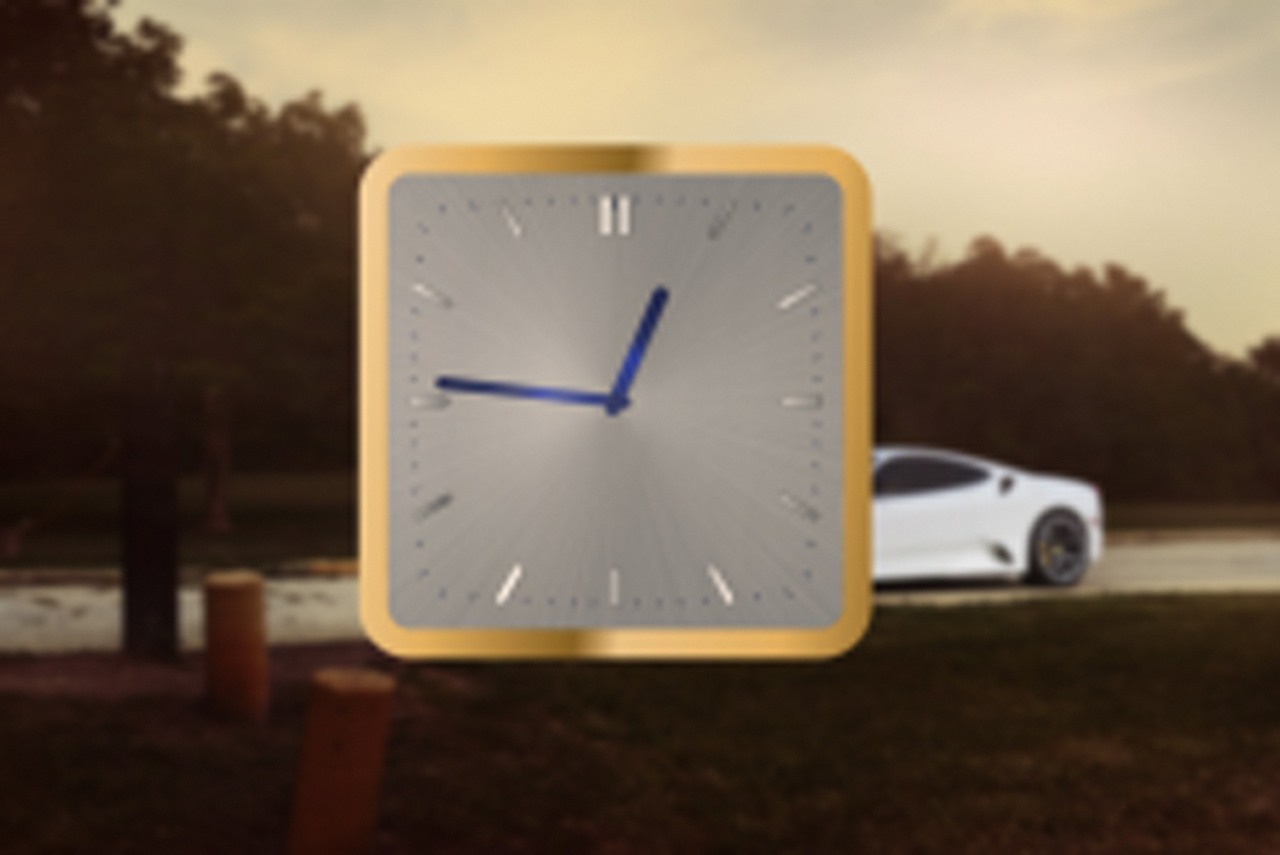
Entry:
**12:46**
